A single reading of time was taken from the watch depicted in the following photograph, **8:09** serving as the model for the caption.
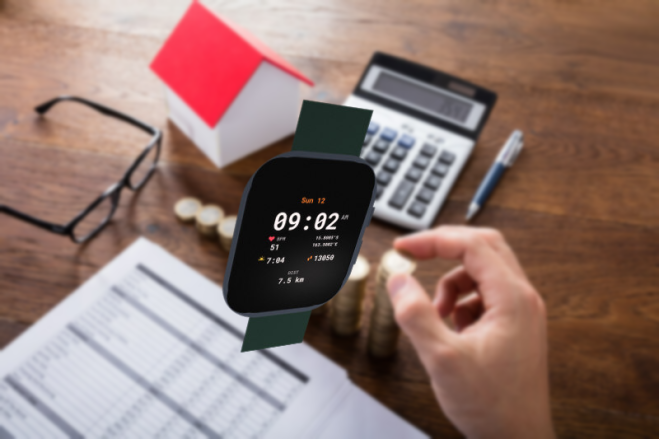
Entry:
**9:02**
